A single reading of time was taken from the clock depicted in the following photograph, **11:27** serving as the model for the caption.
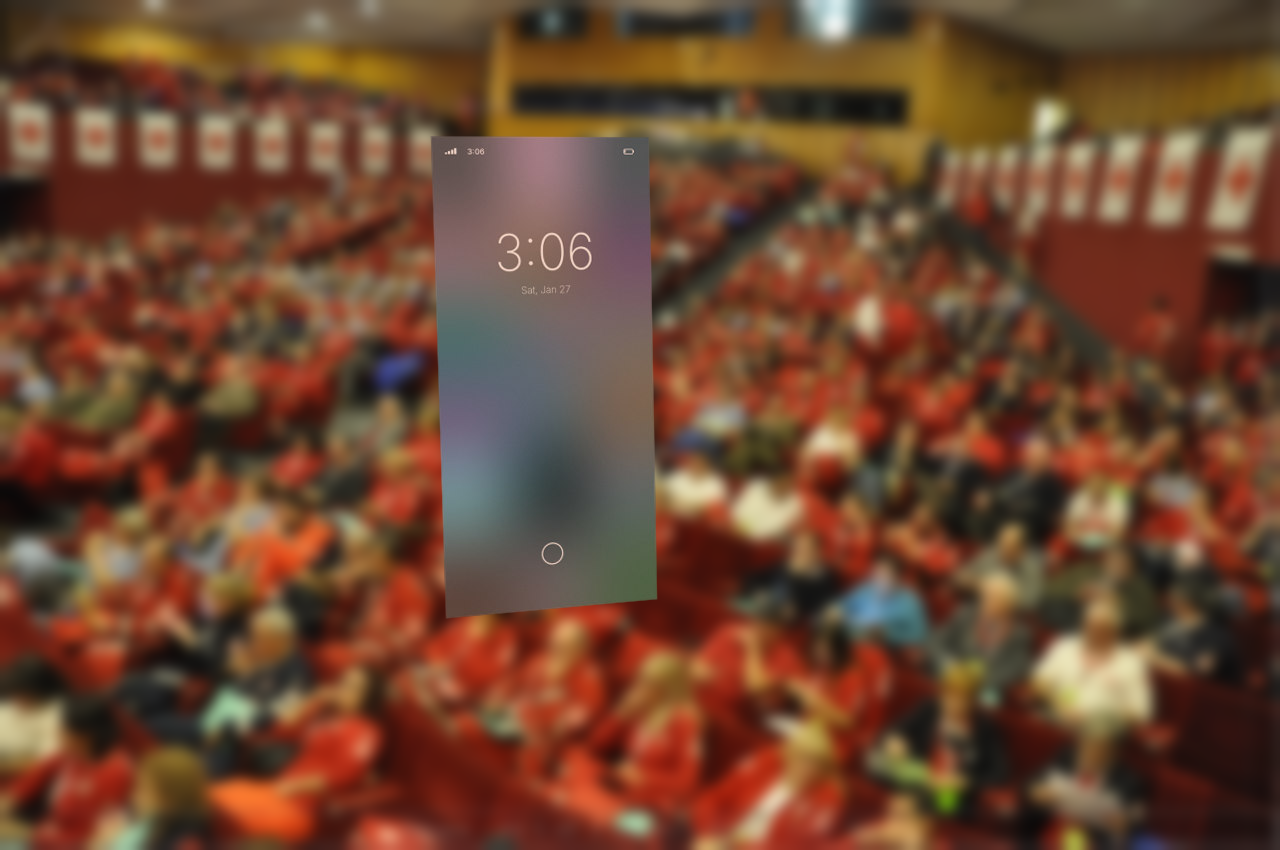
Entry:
**3:06**
